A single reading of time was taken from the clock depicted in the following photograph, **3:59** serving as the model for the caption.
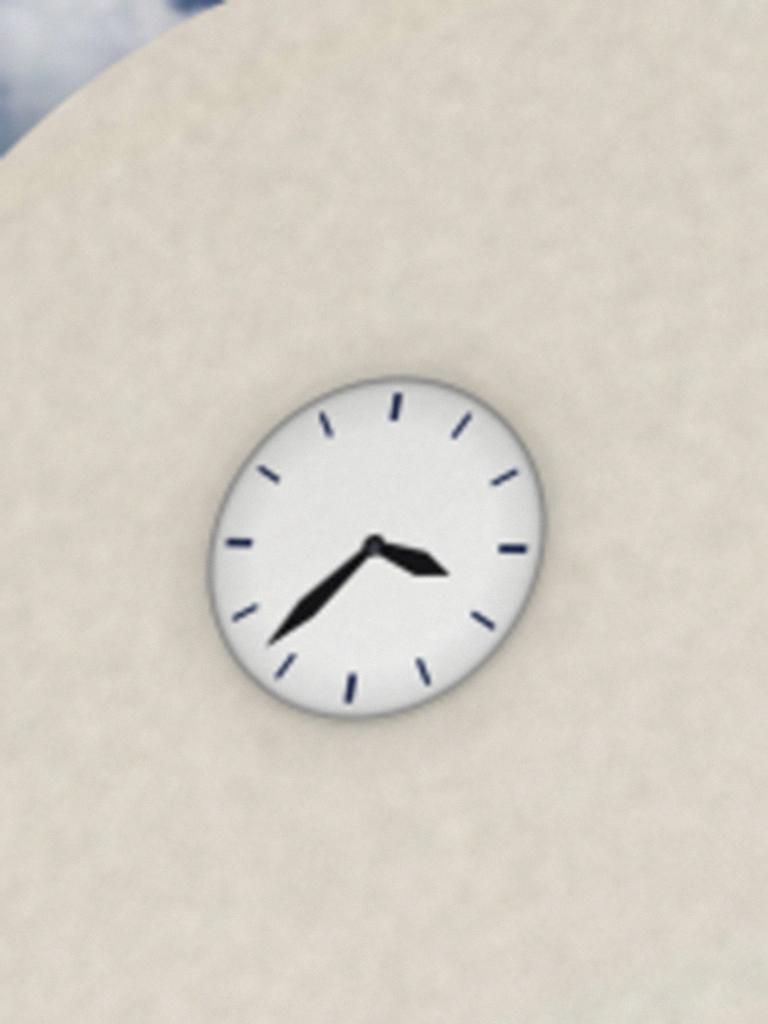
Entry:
**3:37**
